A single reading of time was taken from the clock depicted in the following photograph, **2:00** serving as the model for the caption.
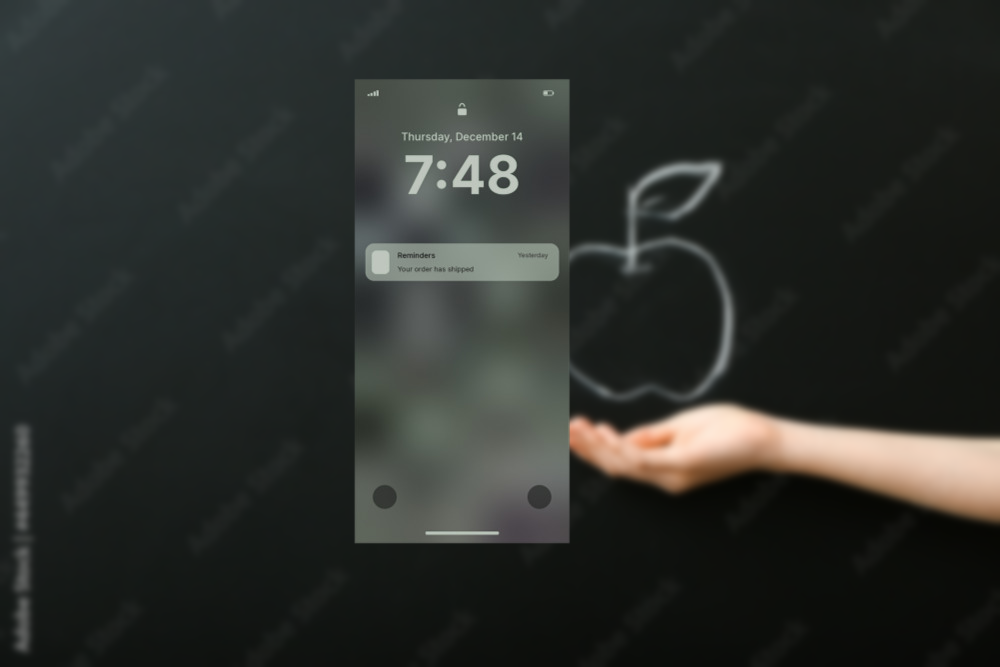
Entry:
**7:48**
